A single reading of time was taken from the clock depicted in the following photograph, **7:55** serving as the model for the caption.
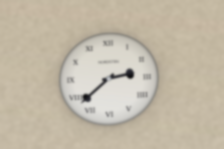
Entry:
**2:38**
